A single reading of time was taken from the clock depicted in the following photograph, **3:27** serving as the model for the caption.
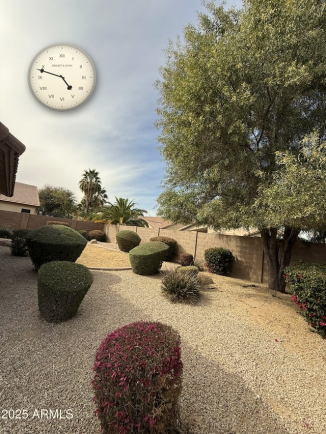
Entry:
**4:48**
